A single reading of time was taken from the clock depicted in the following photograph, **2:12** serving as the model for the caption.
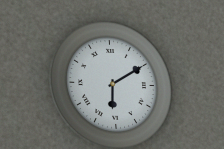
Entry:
**6:10**
